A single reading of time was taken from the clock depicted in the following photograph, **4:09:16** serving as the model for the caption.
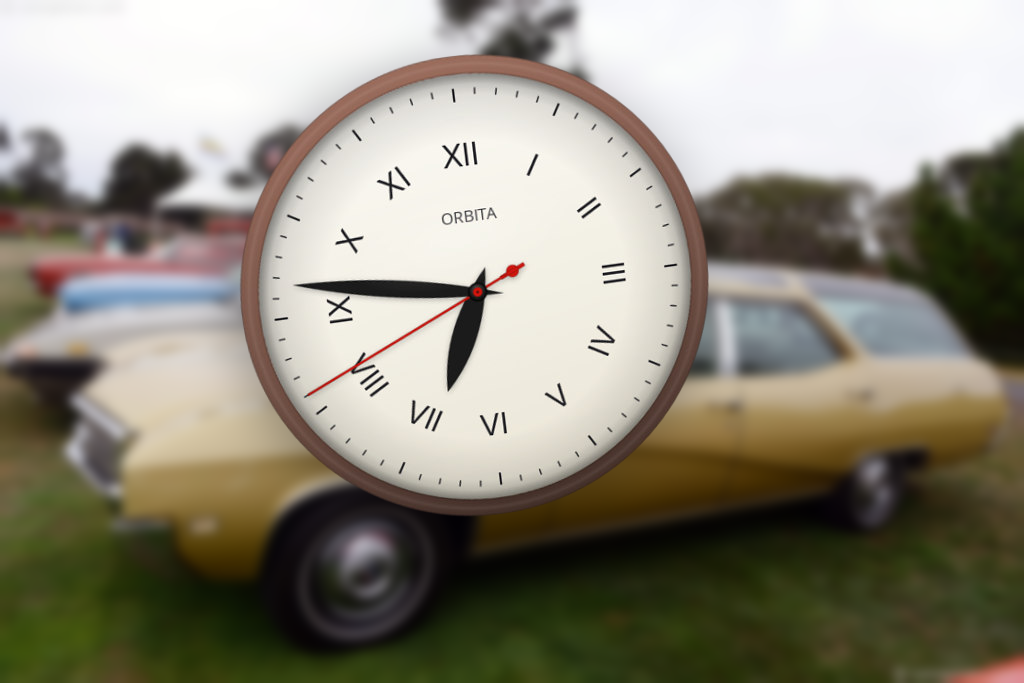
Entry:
**6:46:41**
